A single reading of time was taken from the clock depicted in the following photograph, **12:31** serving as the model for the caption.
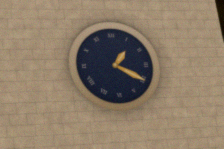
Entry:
**1:20**
